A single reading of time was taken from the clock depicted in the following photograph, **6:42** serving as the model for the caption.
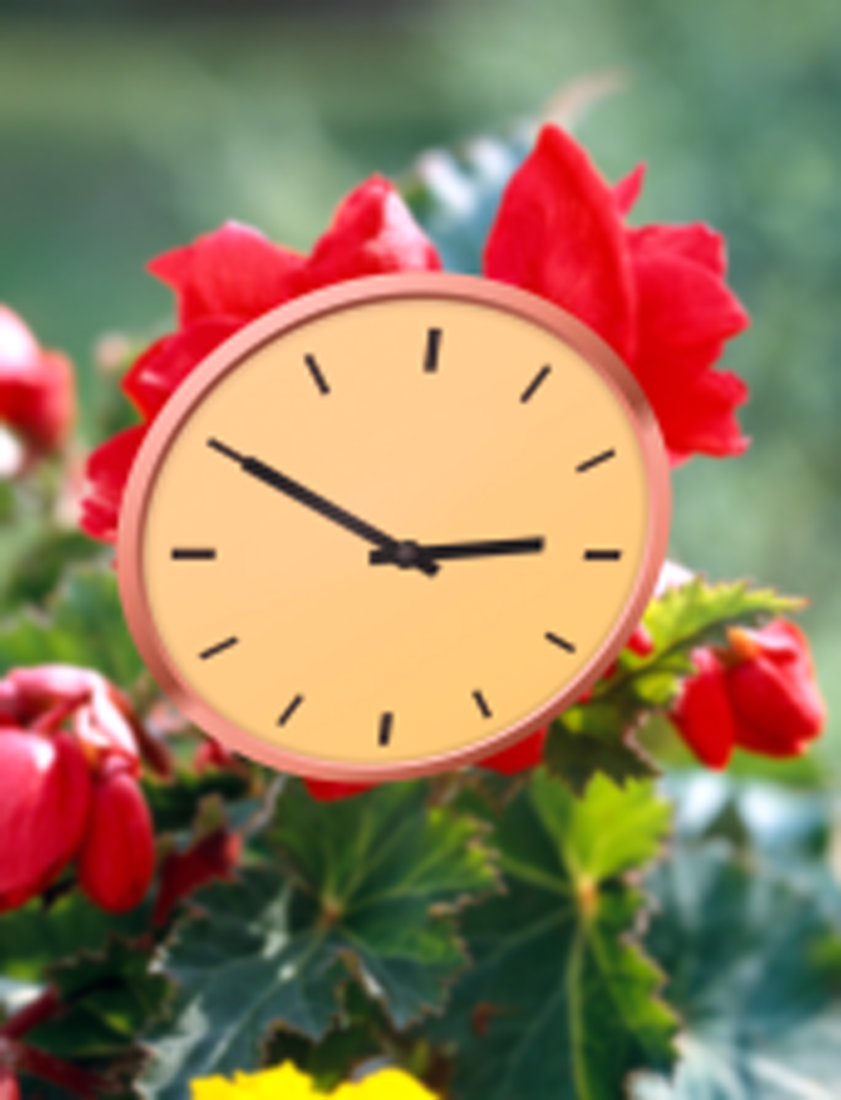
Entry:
**2:50**
